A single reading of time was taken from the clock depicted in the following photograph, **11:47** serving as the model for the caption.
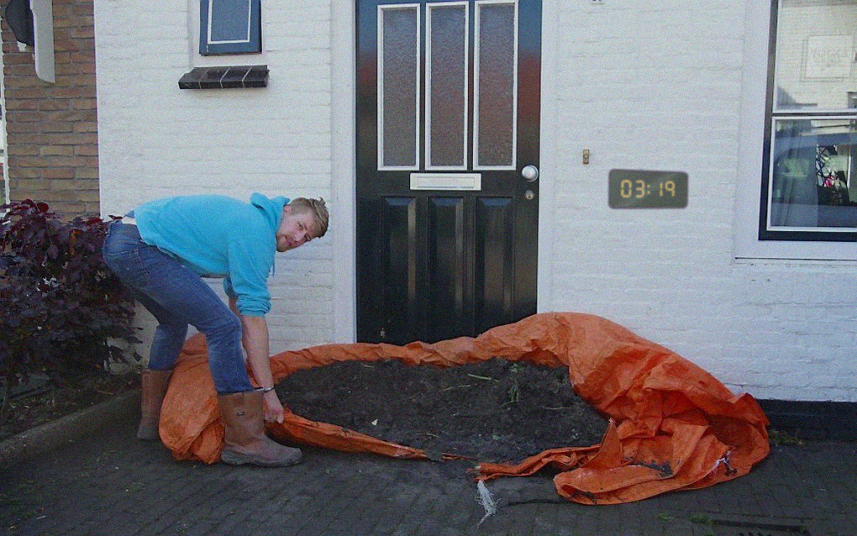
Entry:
**3:19**
